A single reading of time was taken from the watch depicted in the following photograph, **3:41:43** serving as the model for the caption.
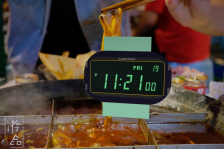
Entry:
**11:21:00**
